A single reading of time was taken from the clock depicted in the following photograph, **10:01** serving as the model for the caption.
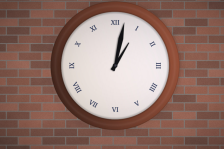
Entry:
**1:02**
